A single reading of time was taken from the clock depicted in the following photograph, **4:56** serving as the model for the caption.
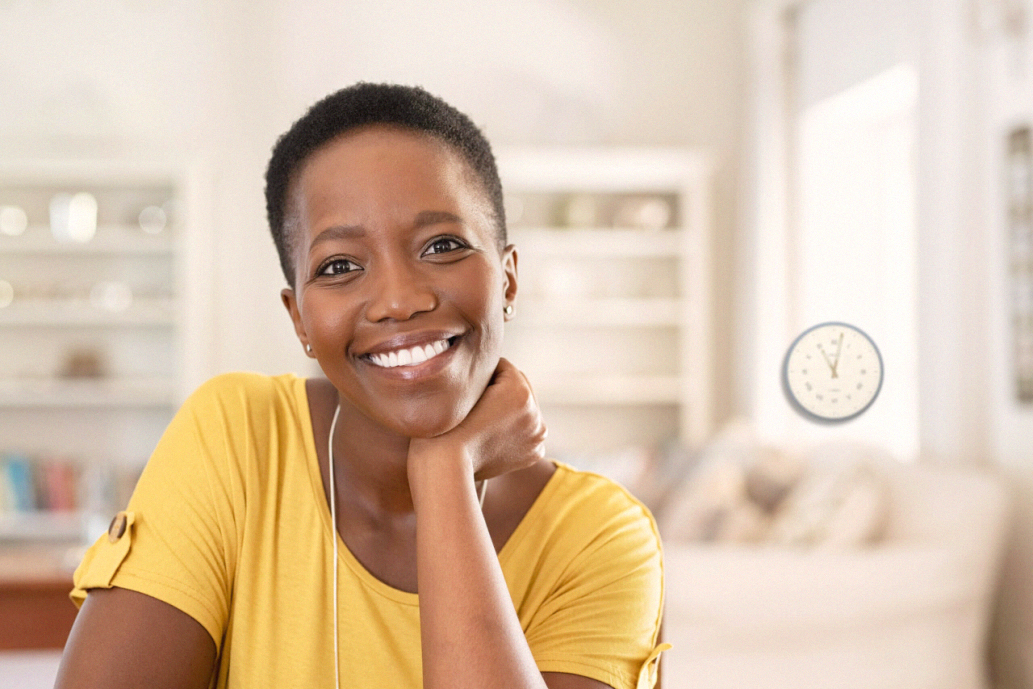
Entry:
**11:02**
